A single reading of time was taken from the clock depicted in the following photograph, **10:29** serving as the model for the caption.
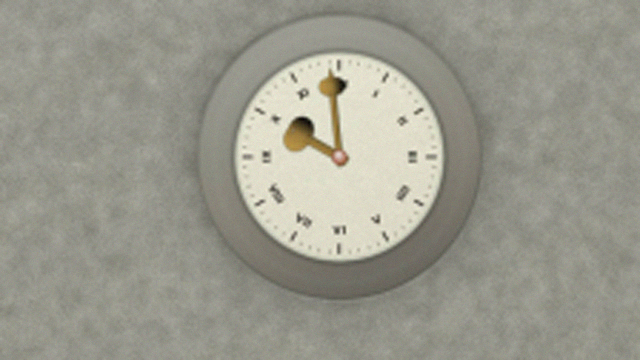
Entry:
**9:59**
